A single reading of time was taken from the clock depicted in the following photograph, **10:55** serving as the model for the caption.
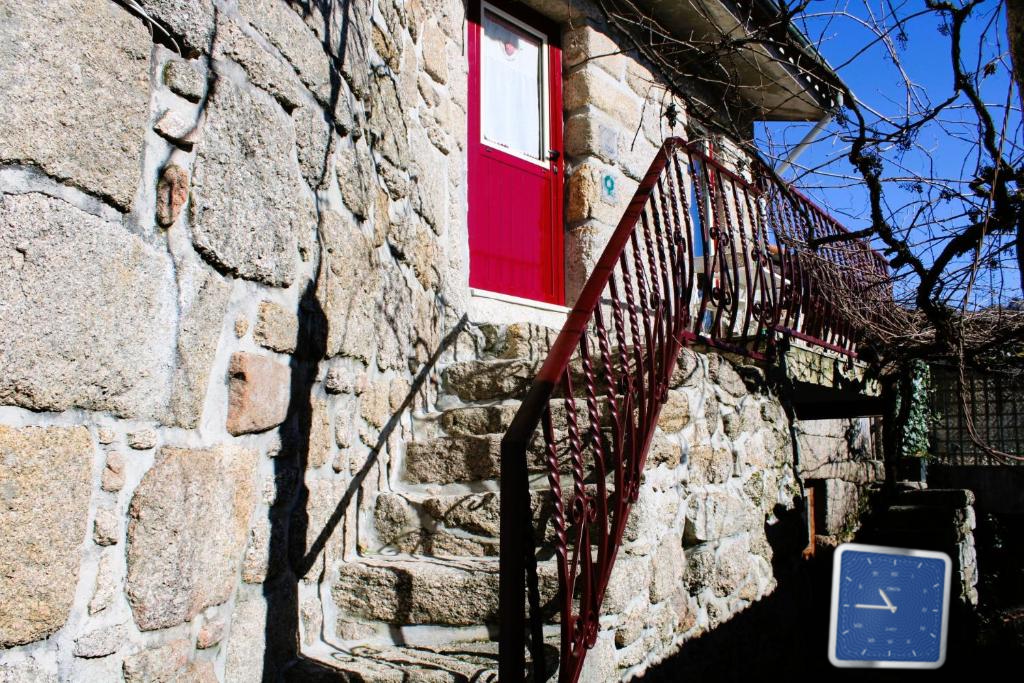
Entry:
**10:45**
